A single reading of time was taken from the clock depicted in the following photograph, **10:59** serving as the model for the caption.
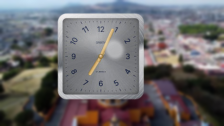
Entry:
**7:04**
